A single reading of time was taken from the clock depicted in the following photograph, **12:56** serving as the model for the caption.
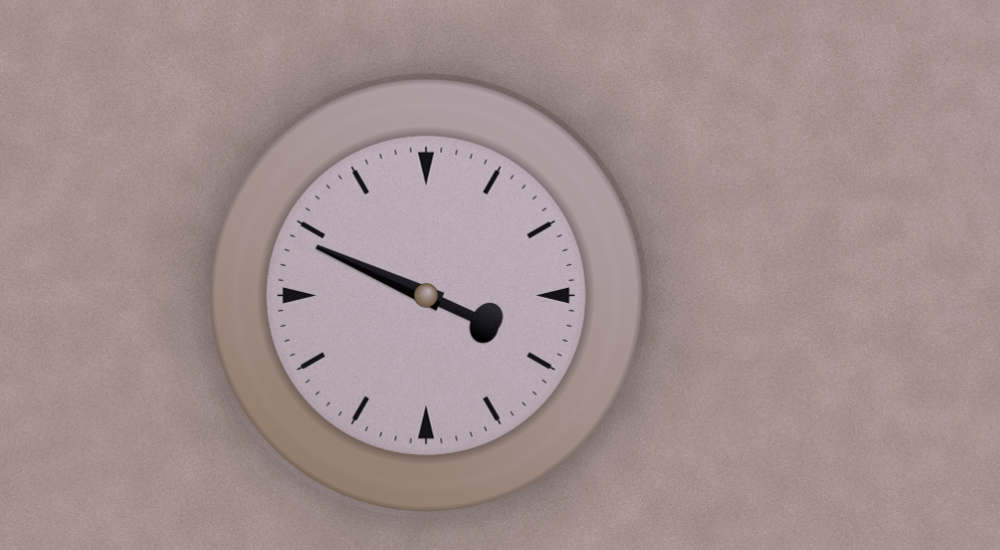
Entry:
**3:49**
